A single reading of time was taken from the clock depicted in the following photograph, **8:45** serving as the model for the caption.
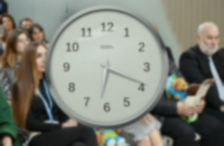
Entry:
**6:19**
